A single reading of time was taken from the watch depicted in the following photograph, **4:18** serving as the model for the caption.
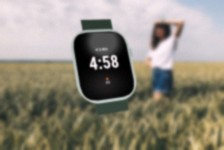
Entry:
**4:58**
